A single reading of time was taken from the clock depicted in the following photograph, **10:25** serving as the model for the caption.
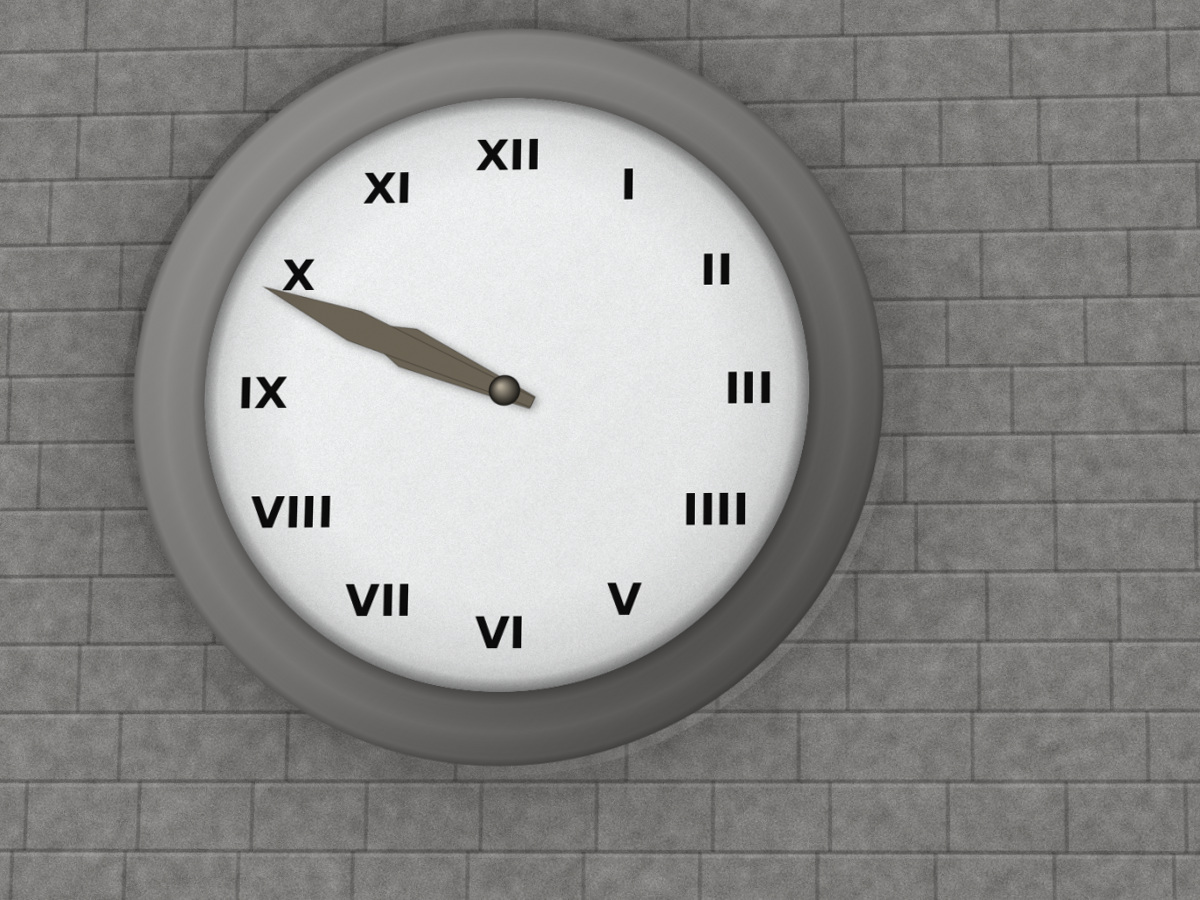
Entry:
**9:49**
